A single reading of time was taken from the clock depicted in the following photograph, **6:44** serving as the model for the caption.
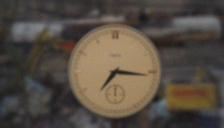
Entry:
**7:16**
